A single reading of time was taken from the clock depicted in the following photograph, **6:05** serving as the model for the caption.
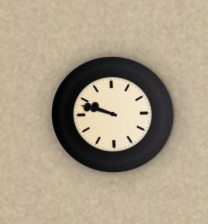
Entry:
**9:48**
